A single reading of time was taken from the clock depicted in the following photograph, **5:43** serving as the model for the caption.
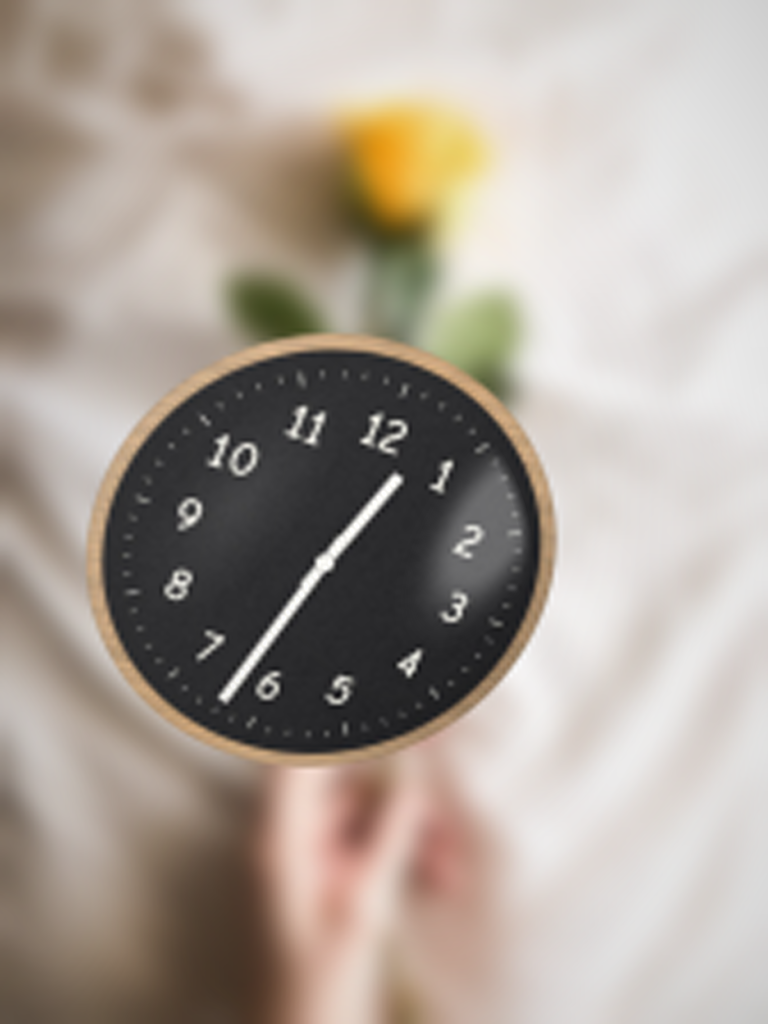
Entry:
**12:32**
